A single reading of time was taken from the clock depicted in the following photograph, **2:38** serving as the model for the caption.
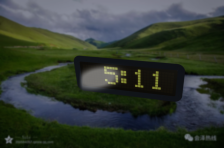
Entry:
**5:11**
